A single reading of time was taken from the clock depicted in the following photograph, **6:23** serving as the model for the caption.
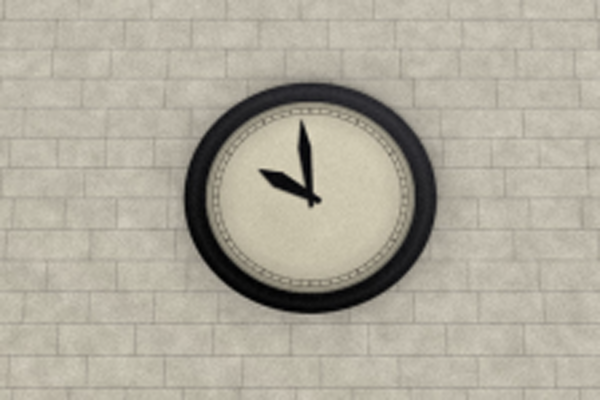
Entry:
**9:59**
